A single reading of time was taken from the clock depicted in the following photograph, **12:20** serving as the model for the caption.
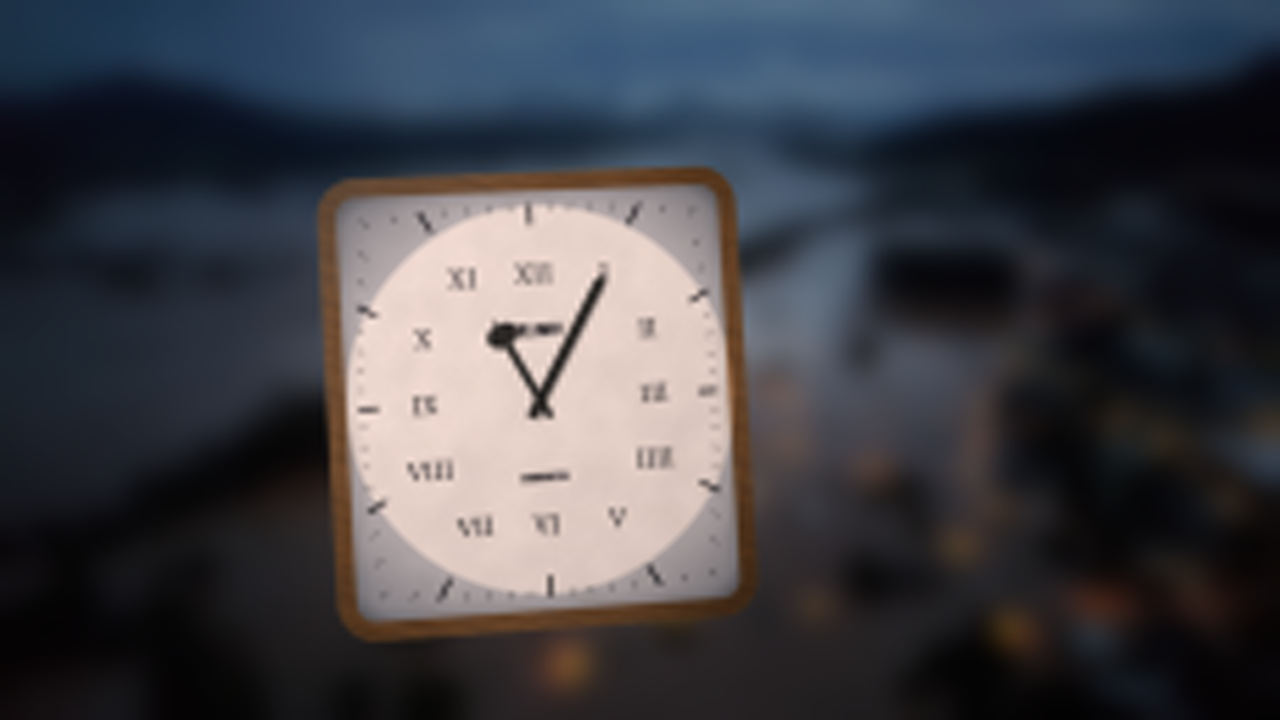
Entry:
**11:05**
